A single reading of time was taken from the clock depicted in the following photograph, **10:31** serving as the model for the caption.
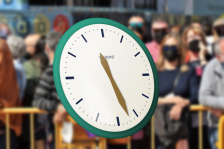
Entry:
**11:27**
